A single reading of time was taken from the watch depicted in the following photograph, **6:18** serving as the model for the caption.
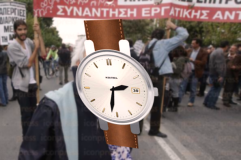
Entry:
**2:32**
